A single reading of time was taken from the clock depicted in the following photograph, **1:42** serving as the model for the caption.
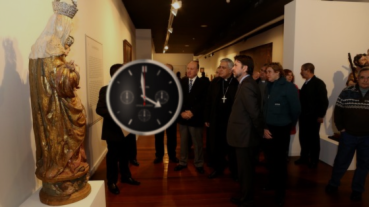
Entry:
**3:59**
